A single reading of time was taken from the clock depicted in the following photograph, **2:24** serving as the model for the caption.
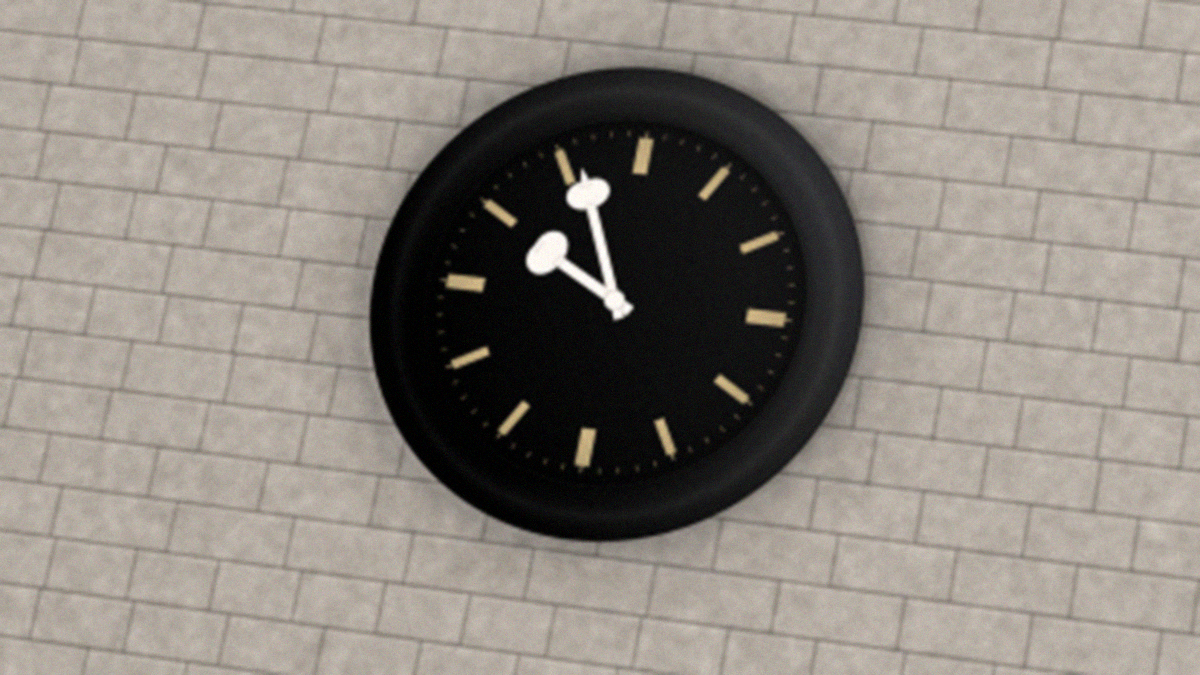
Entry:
**9:56**
